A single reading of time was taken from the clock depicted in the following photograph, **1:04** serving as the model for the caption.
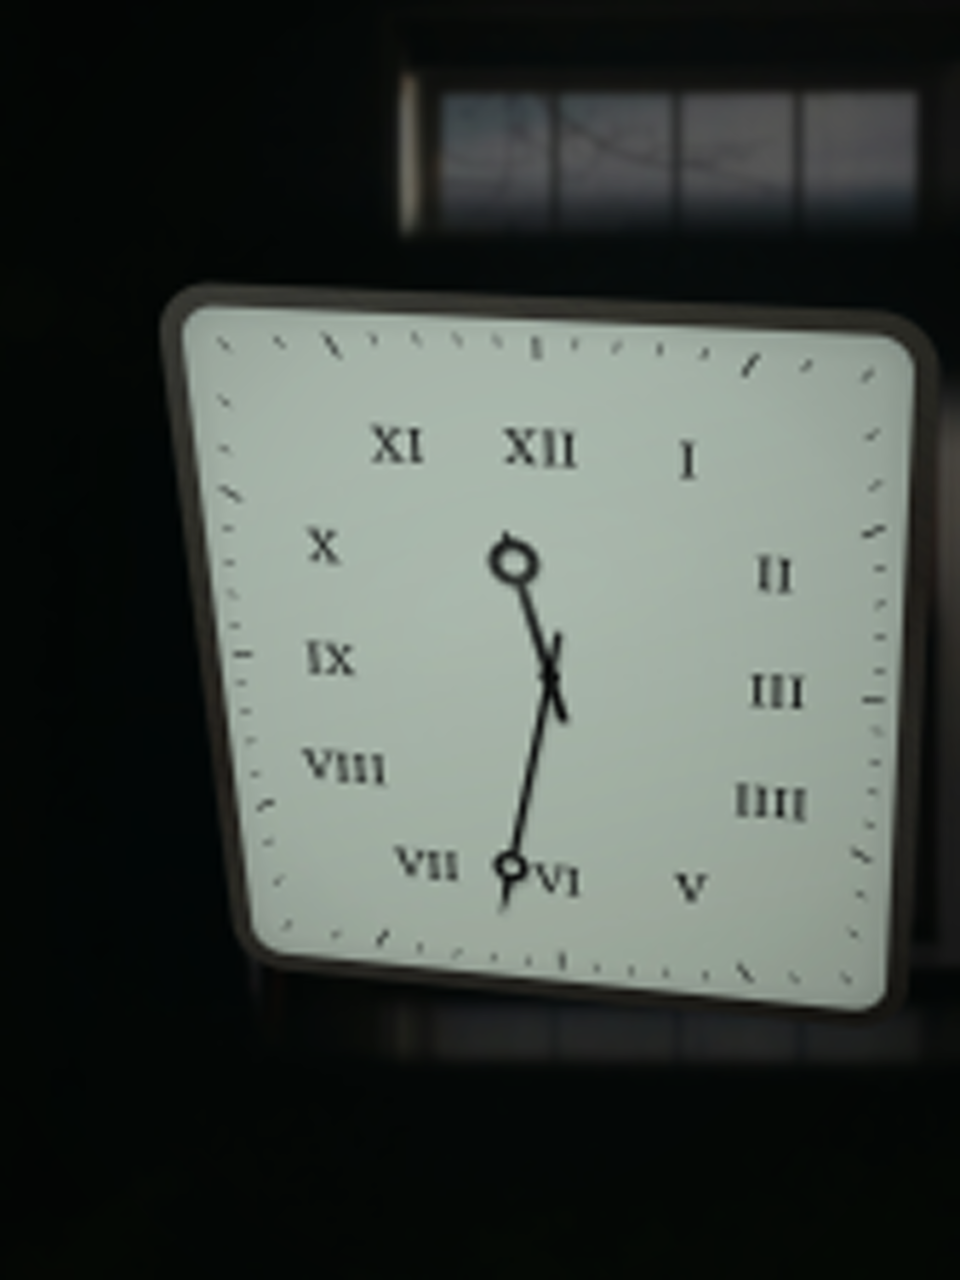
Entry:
**11:32**
